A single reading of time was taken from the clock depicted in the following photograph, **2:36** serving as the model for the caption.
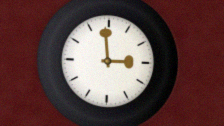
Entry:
**2:59**
